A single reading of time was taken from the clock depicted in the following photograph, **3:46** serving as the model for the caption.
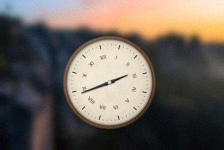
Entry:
**2:44**
